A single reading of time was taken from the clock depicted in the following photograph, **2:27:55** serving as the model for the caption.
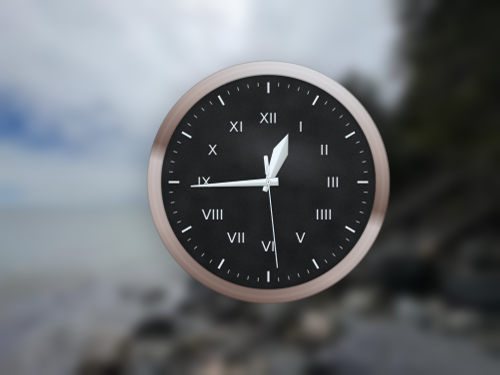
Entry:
**12:44:29**
